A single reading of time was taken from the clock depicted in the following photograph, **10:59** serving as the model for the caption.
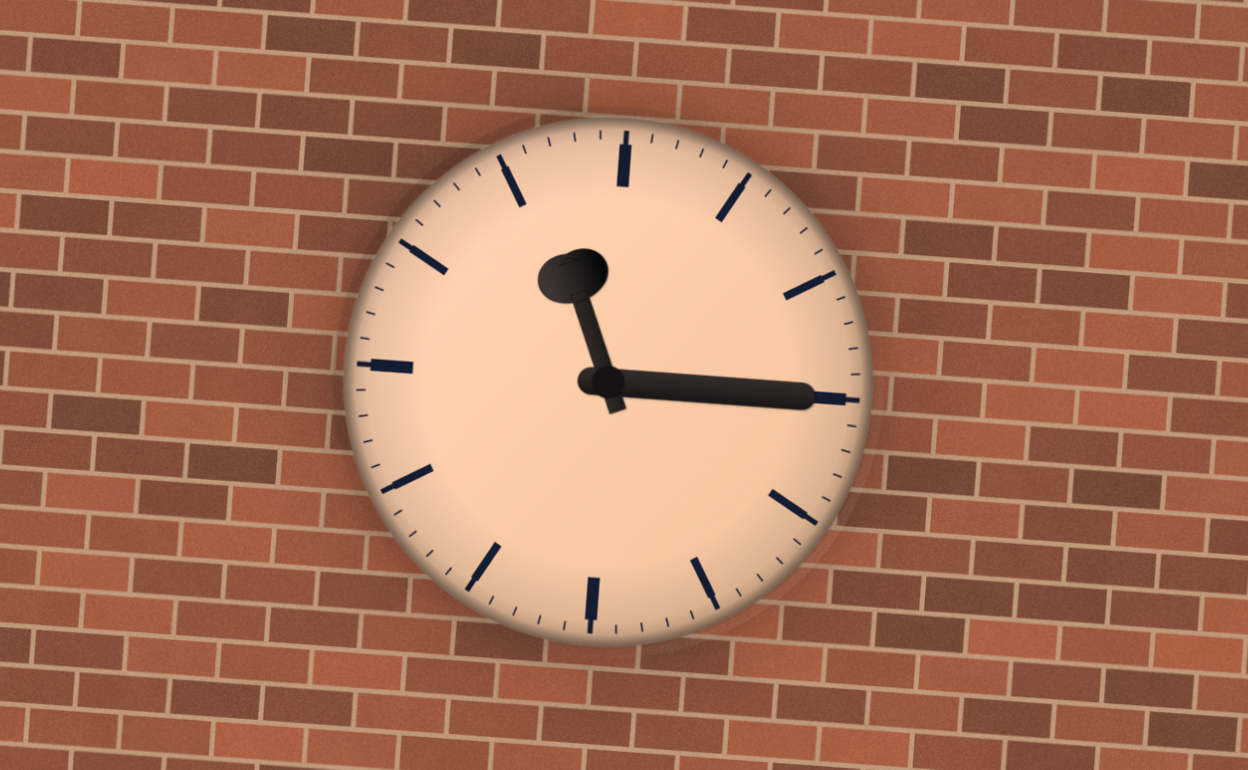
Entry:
**11:15**
